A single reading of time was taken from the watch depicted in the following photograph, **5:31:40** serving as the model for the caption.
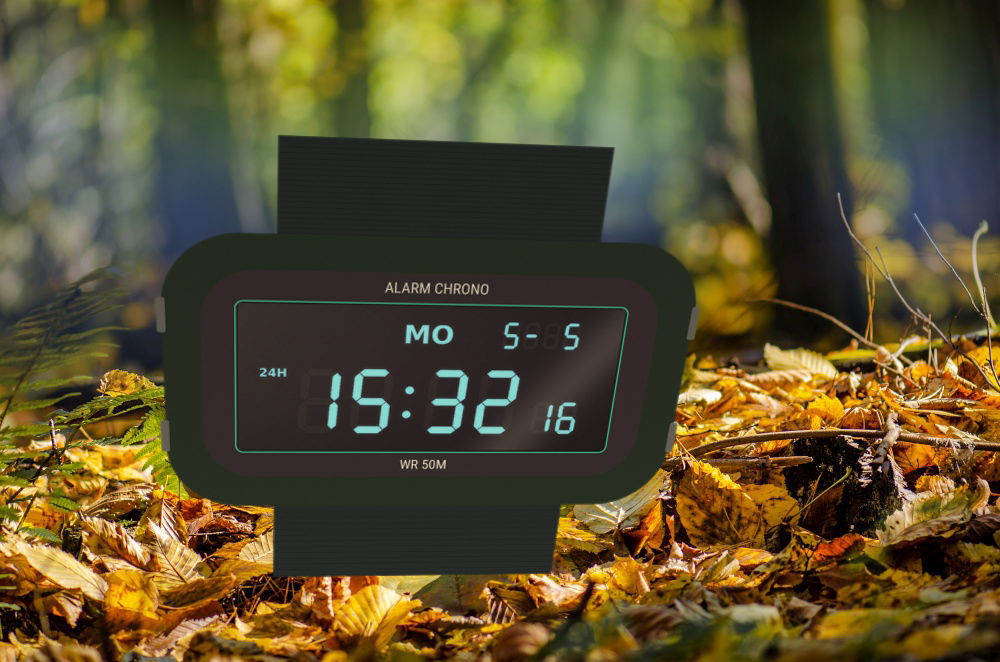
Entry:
**15:32:16**
